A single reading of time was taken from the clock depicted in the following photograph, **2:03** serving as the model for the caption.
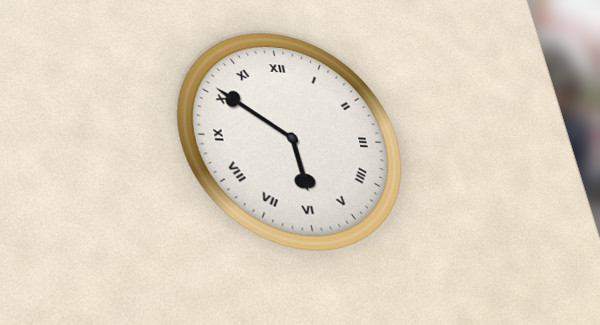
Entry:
**5:51**
